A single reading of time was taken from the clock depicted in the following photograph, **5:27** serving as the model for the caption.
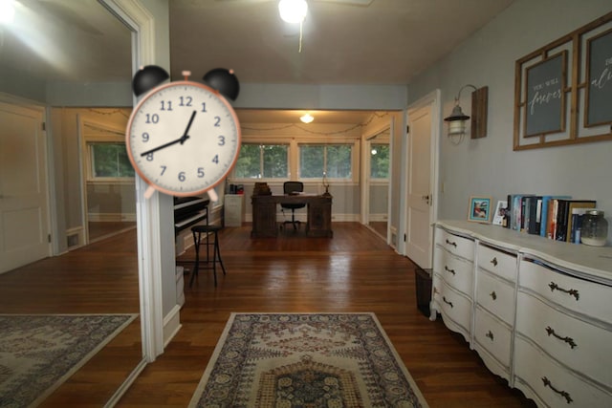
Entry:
**12:41**
